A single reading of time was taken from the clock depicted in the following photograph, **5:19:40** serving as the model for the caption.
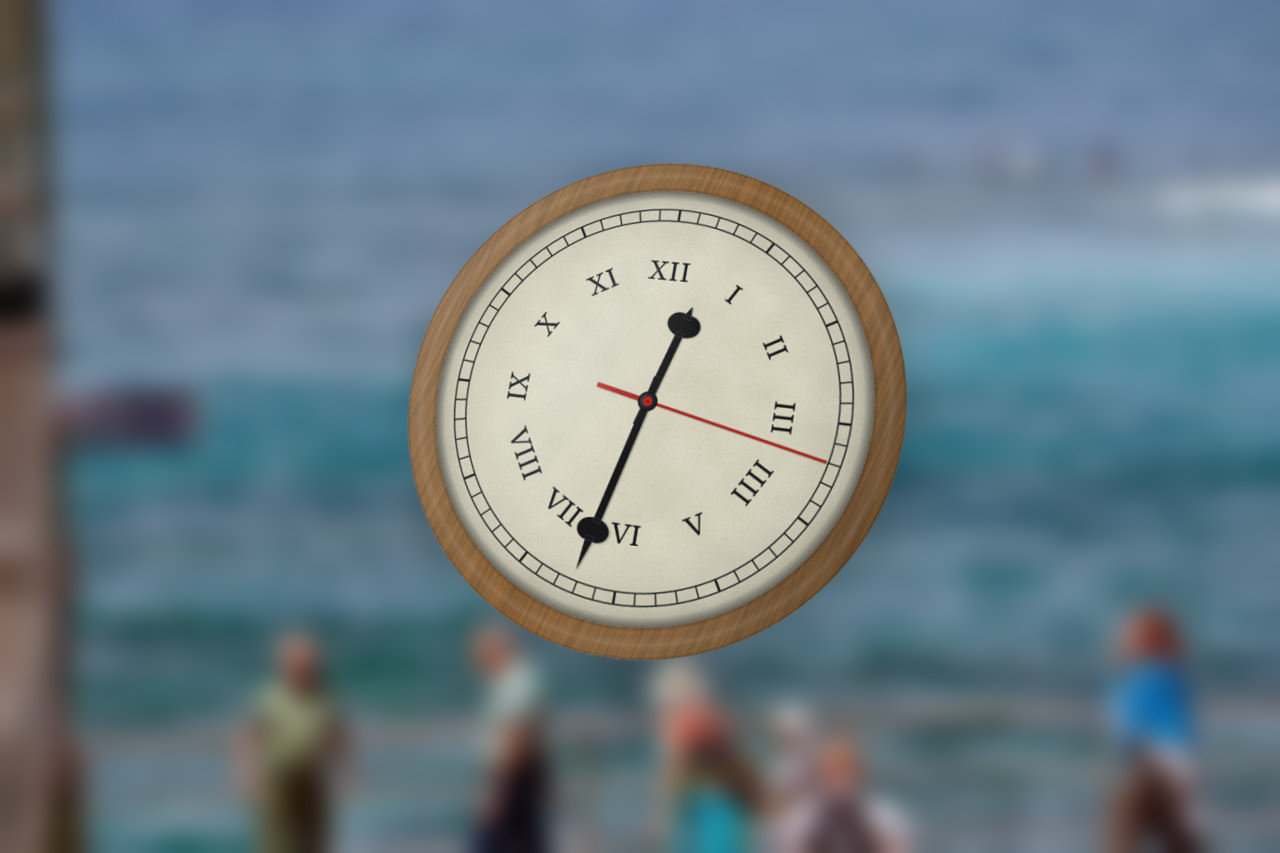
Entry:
**12:32:17**
